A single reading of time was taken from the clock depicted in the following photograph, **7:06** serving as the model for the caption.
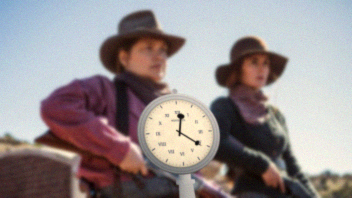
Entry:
**12:21**
